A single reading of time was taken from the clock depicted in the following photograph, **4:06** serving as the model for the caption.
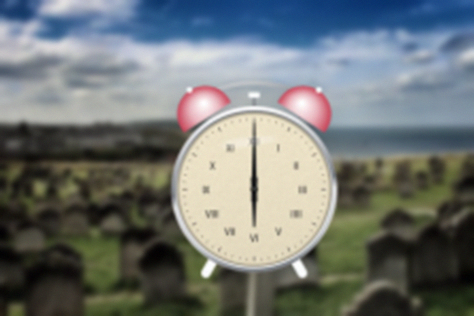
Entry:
**6:00**
